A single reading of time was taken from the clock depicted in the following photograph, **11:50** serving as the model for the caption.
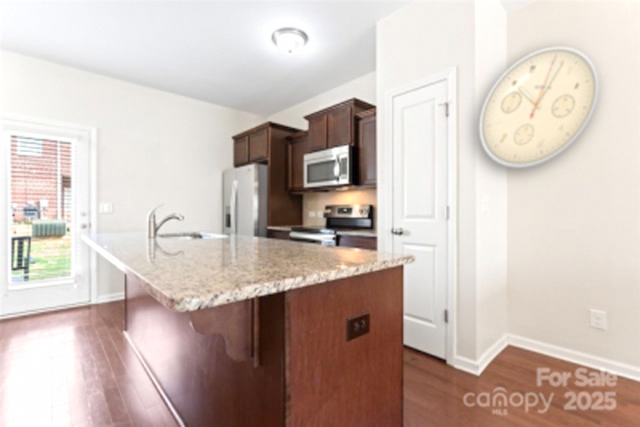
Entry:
**10:02**
